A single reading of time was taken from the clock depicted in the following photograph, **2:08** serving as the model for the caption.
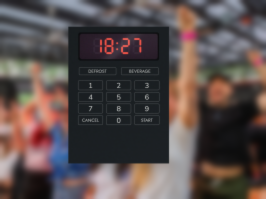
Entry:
**18:27**
